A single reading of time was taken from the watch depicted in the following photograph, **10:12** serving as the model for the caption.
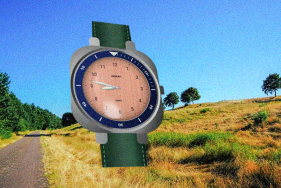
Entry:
**8:47**
